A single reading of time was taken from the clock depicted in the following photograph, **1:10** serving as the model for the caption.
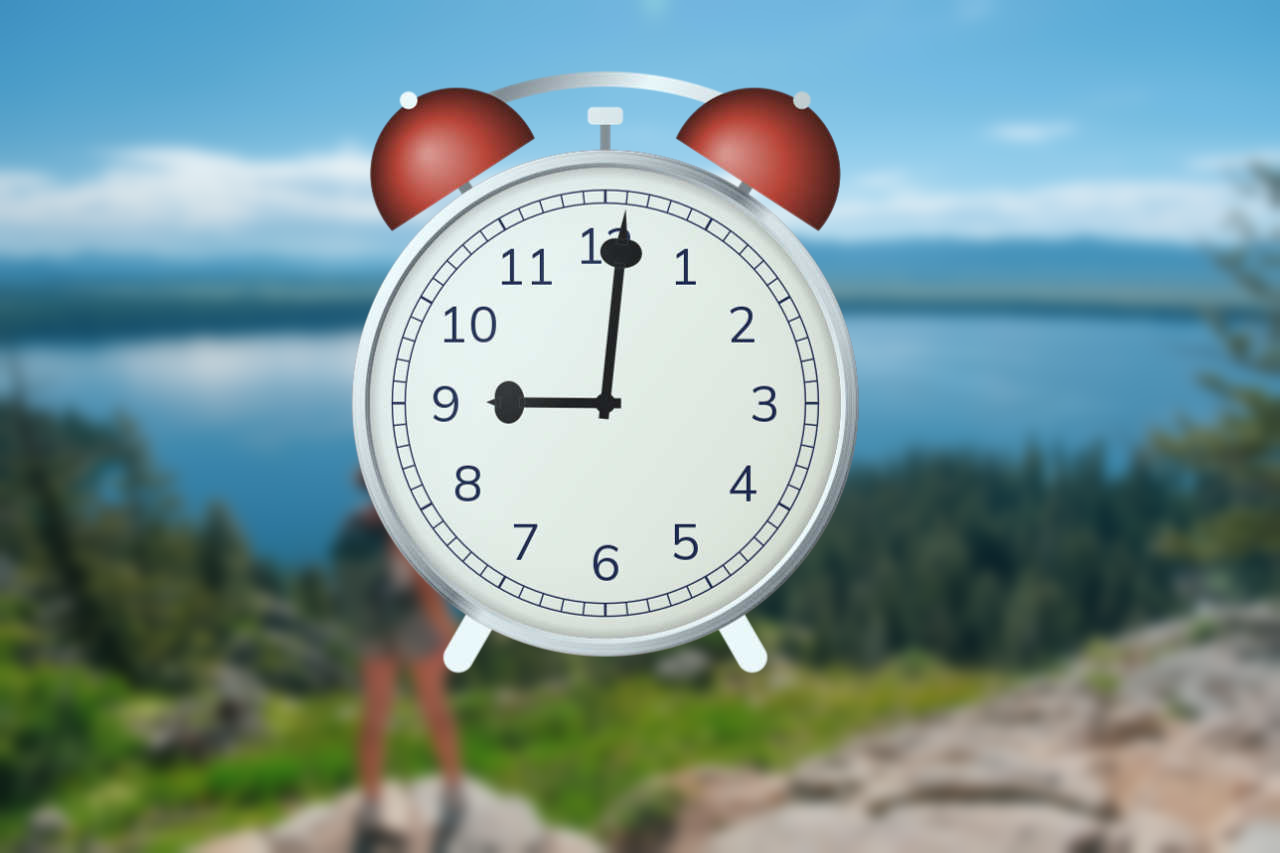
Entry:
**9:01**
